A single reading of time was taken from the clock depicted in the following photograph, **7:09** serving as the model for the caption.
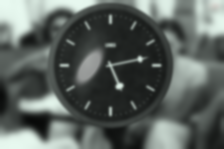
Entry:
**5:13**
